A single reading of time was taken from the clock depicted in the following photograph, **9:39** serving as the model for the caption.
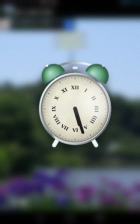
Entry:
**5:27**
